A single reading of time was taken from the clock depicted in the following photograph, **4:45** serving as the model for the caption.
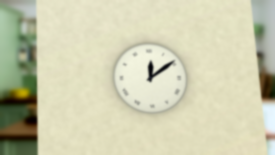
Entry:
**12:09**
